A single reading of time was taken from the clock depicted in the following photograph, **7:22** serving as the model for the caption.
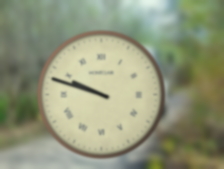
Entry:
**9:48**
